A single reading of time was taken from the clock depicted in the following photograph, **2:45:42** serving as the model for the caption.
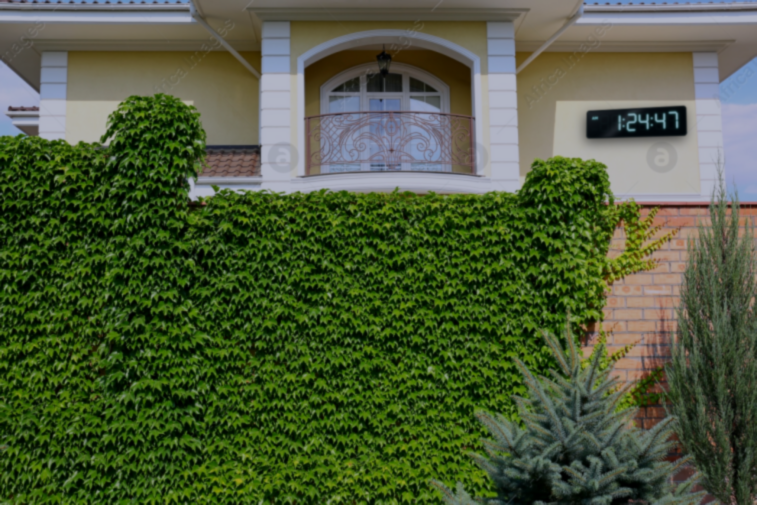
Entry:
**1:24:47**
